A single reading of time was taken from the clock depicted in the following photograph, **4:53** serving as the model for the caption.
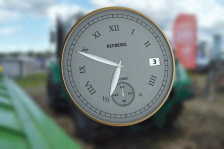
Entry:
**6:49**
